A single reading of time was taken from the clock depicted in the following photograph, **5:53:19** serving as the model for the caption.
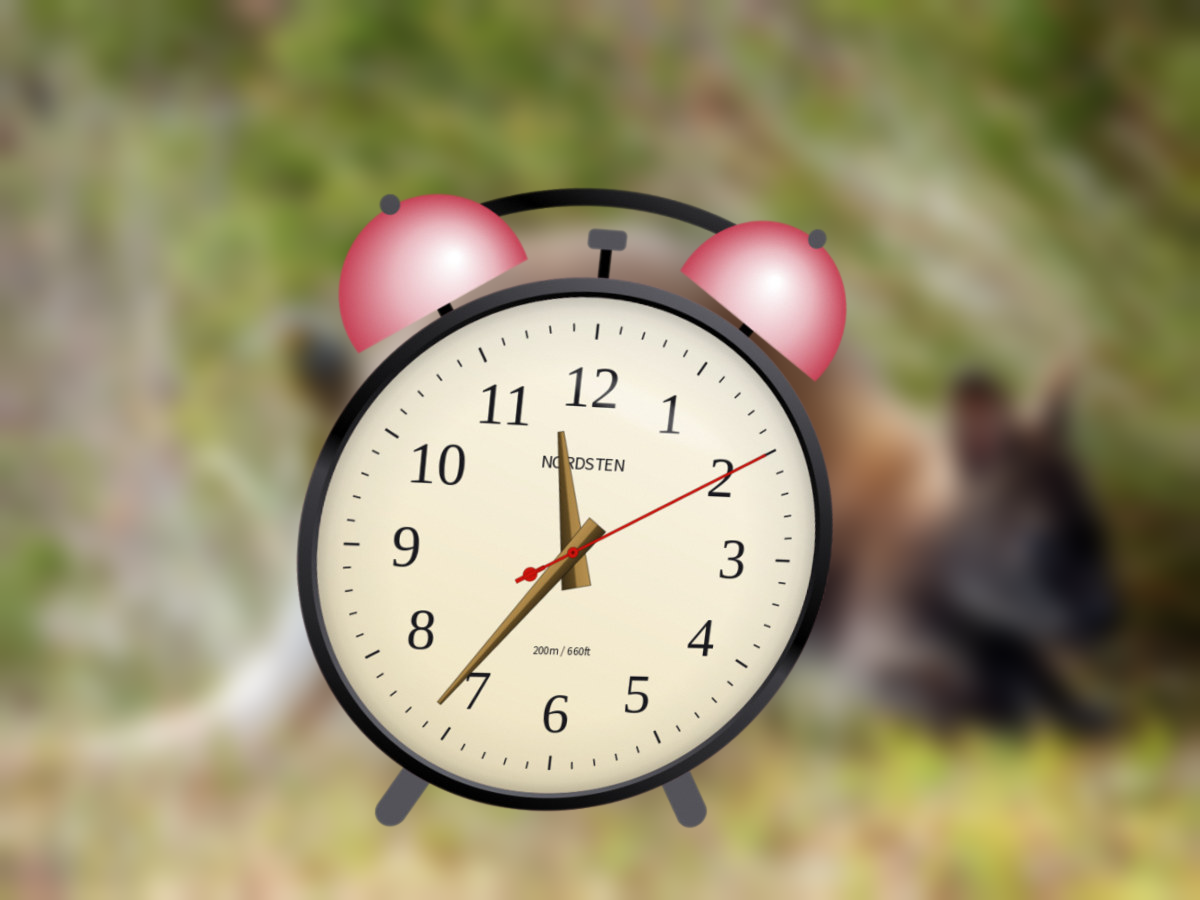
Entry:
**11:36:10**
